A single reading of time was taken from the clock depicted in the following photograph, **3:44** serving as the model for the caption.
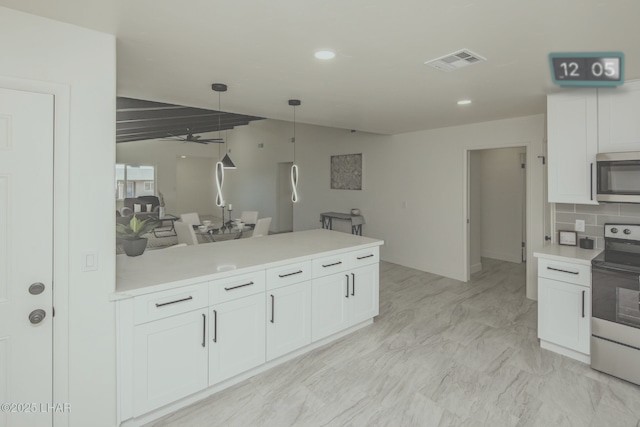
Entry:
**12:05**
